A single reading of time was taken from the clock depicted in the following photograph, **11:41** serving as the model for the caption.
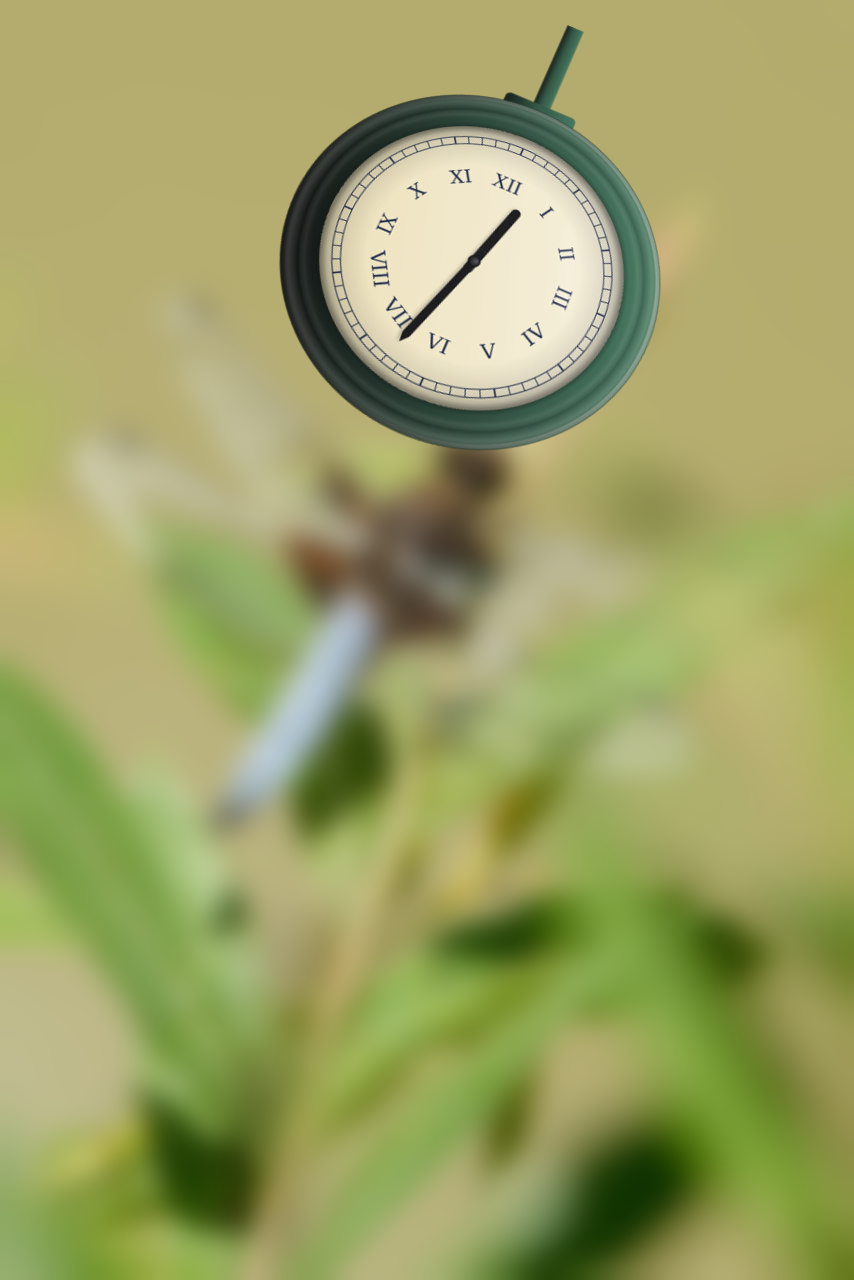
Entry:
**12:33**
